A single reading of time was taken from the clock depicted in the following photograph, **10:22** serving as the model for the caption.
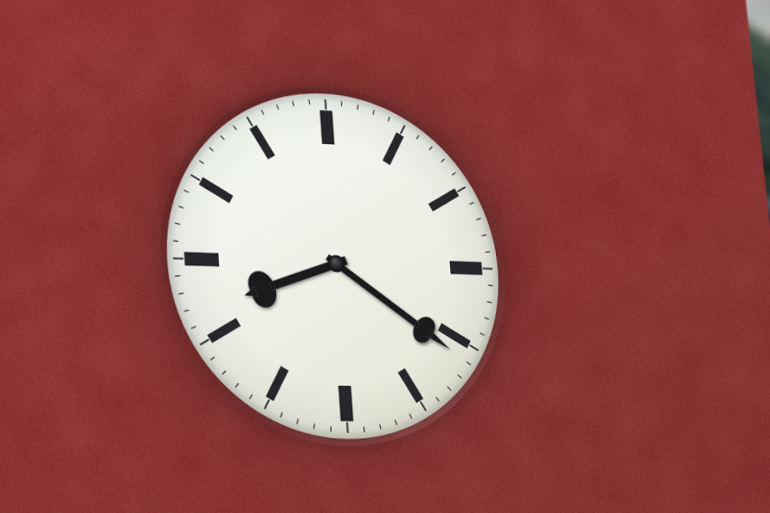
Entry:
**8:21**
